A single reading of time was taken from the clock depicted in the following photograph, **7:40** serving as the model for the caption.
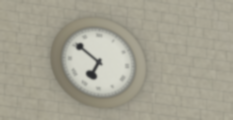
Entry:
**6:51**
